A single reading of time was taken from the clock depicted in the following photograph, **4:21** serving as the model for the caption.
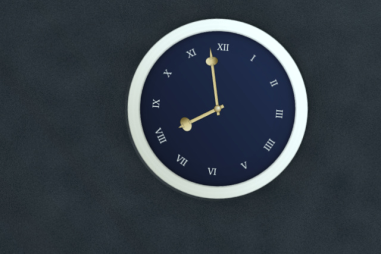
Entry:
**7:58**
